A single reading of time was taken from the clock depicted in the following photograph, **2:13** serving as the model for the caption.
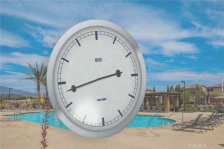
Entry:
**2:43**
